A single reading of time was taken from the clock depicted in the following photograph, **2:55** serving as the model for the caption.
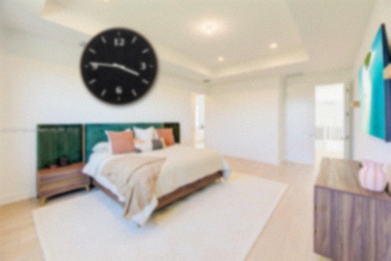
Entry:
**3:46**
